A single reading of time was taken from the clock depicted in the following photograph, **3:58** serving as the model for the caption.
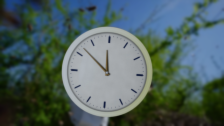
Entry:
**11:52**
